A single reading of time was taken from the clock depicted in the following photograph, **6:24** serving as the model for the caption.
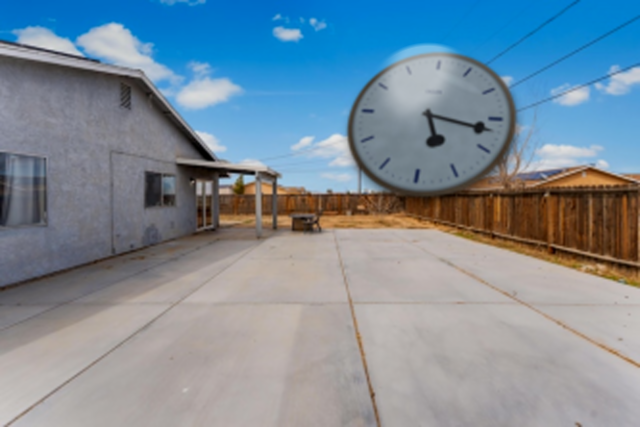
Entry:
**5:17**
